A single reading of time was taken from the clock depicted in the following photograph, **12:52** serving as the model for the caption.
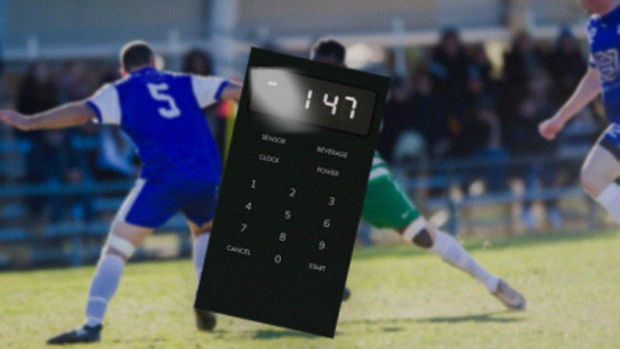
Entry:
**1:47**
